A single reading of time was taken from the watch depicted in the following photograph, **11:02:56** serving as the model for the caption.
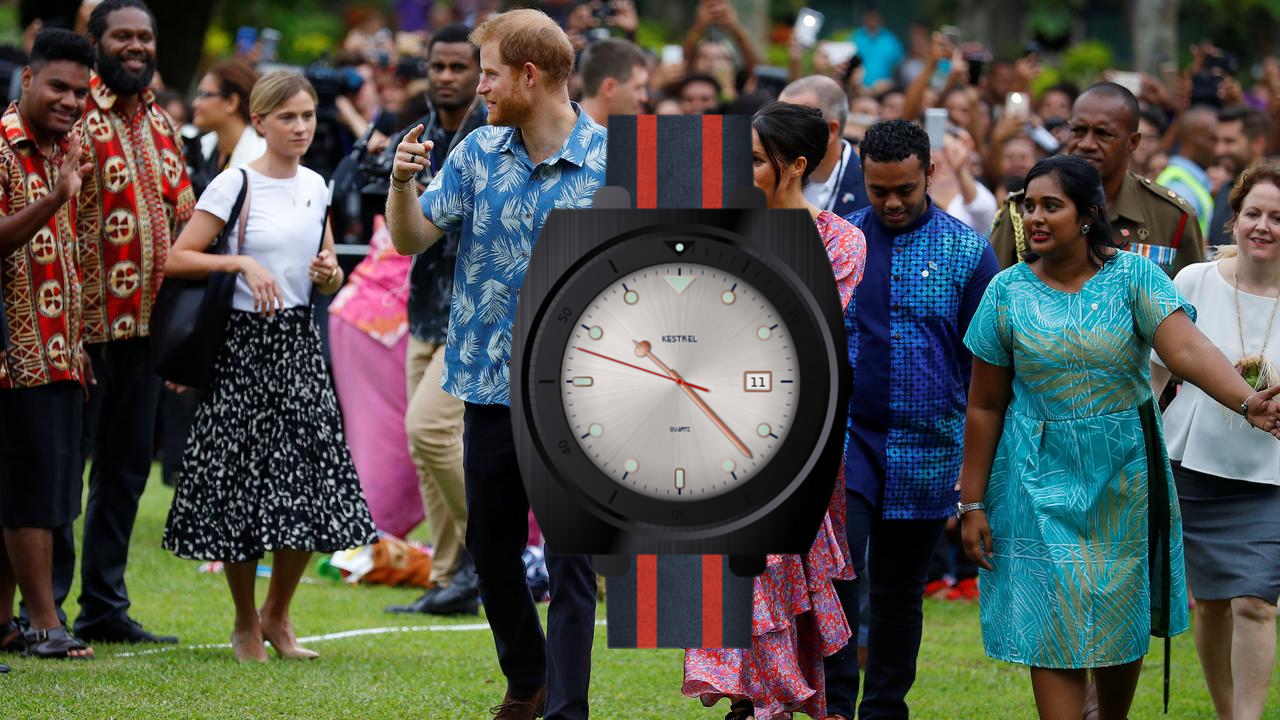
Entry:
**10:22:48**
